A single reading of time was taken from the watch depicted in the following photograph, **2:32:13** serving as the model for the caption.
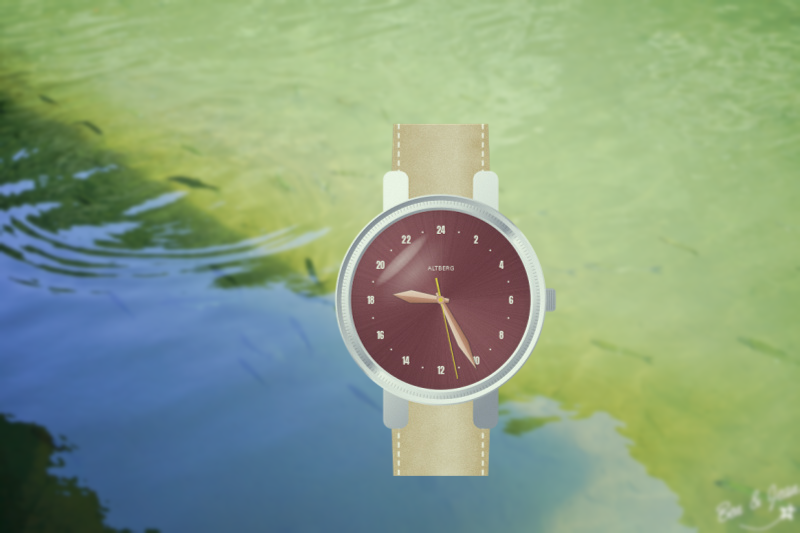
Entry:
**18:25:28**
